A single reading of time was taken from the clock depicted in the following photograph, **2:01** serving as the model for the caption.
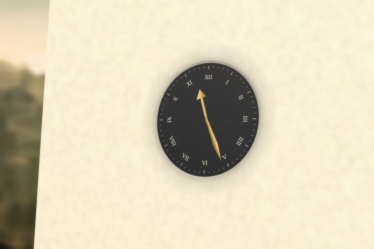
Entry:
**11:26**
